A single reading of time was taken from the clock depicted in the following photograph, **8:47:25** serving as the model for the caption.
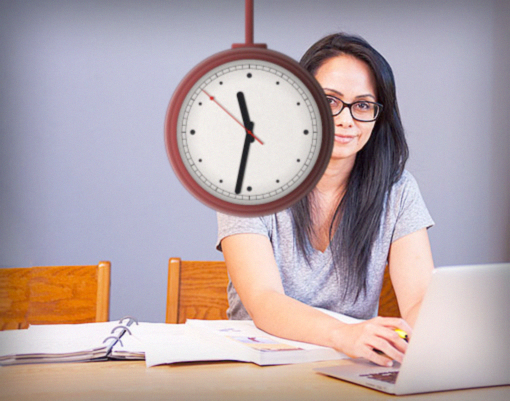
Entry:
**11:31:52**
